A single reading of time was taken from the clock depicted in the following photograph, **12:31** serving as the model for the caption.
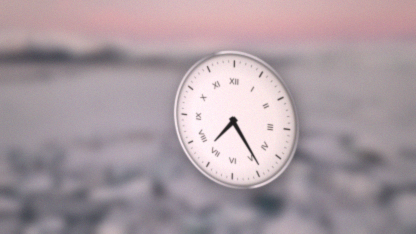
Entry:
**7:24**
